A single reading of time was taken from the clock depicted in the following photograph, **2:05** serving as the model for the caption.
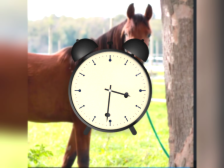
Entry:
**3:31**
